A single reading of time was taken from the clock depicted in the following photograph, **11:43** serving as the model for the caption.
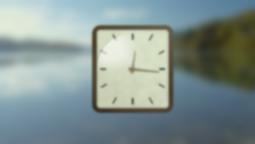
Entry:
**12:16**
